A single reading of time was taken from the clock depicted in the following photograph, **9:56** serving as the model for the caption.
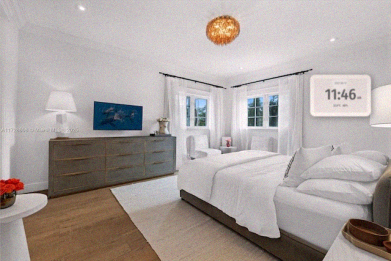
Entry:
**11:46**
